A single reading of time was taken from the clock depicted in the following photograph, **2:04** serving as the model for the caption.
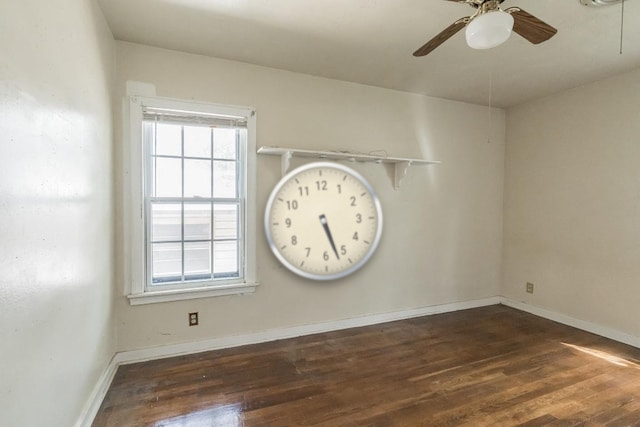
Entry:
**5:27**
